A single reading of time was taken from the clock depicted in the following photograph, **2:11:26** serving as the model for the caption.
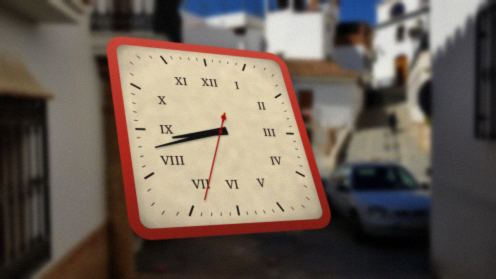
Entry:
**8:42:34**
